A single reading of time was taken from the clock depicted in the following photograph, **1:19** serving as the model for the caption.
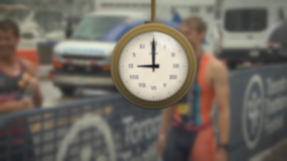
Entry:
**9:00**
